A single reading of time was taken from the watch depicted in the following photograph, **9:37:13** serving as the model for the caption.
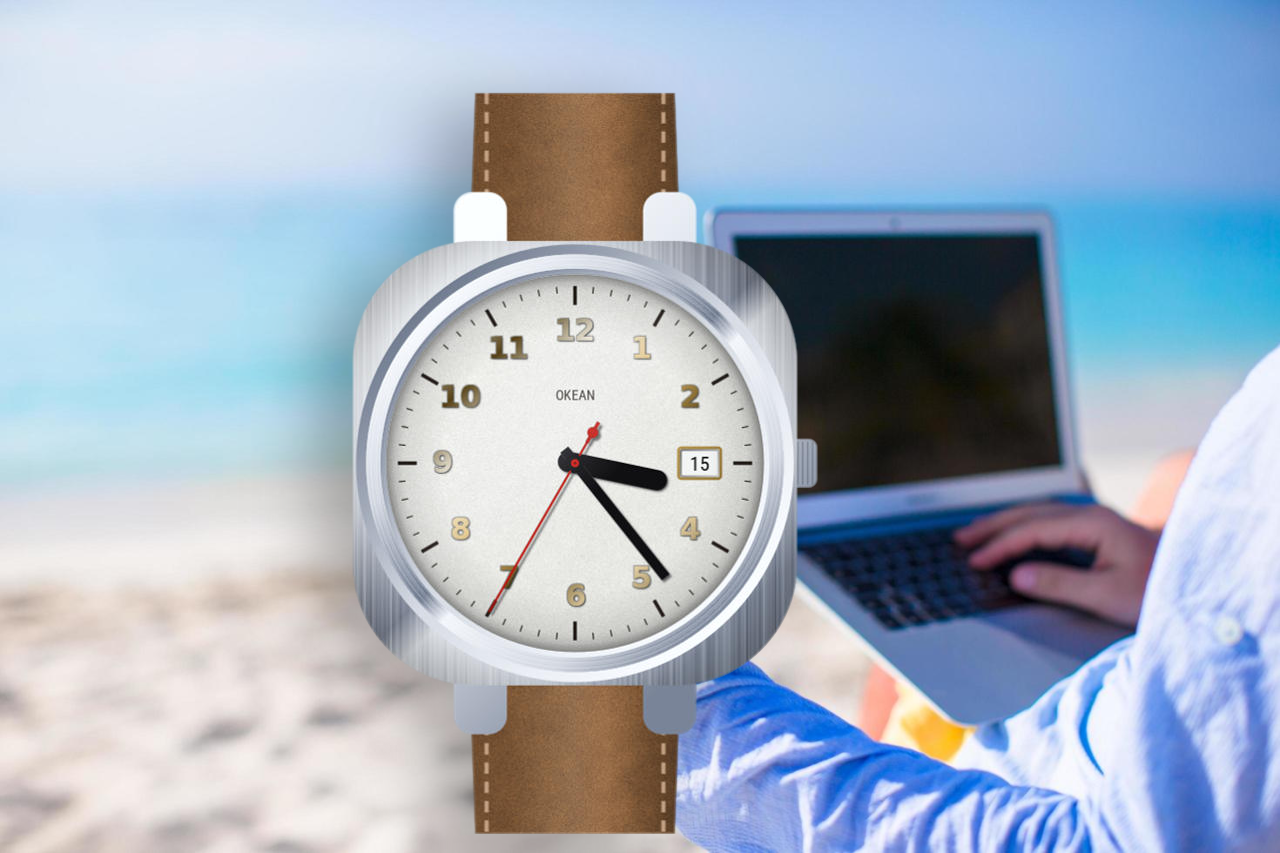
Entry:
**3:23:35**
